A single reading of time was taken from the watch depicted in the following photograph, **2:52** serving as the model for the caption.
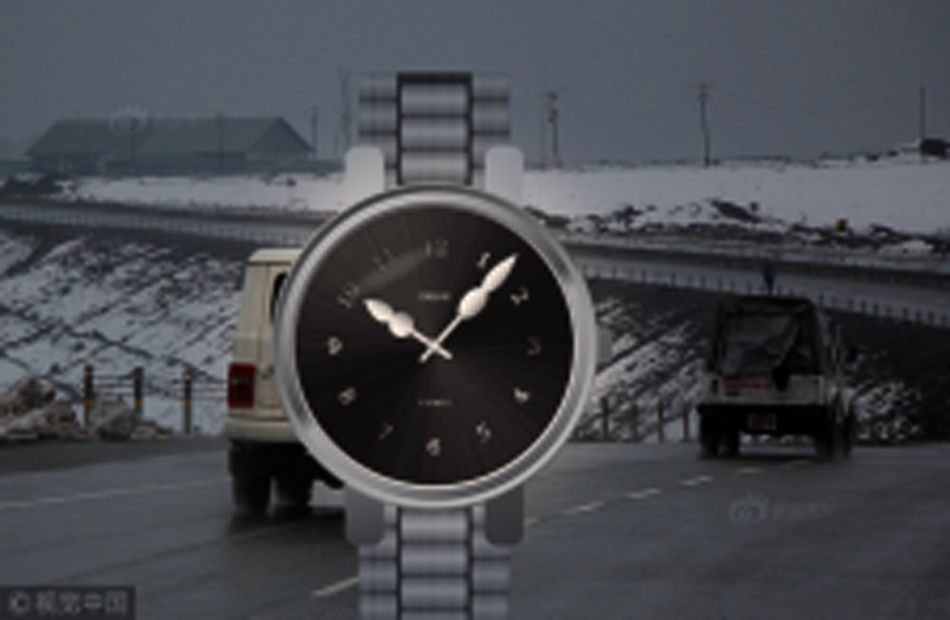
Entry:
**10:07**
